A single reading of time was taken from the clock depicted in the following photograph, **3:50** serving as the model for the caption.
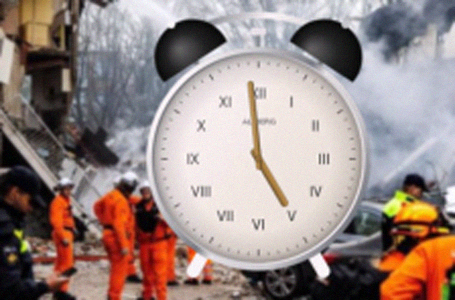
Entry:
**4:59**
